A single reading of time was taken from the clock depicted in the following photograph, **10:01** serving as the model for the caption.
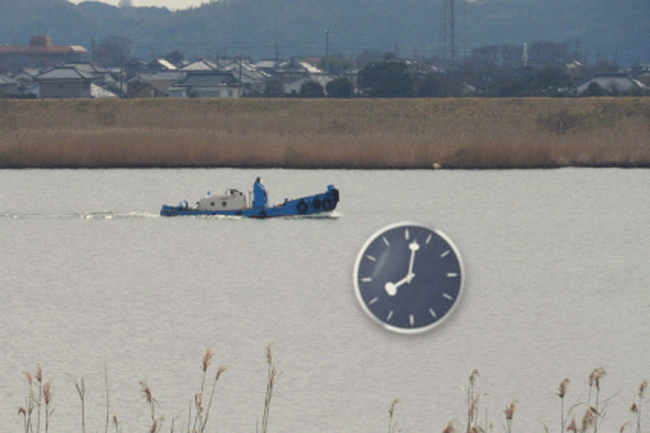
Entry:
**8:02**
